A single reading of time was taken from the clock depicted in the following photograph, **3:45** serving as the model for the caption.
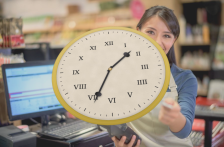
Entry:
**1:34**
